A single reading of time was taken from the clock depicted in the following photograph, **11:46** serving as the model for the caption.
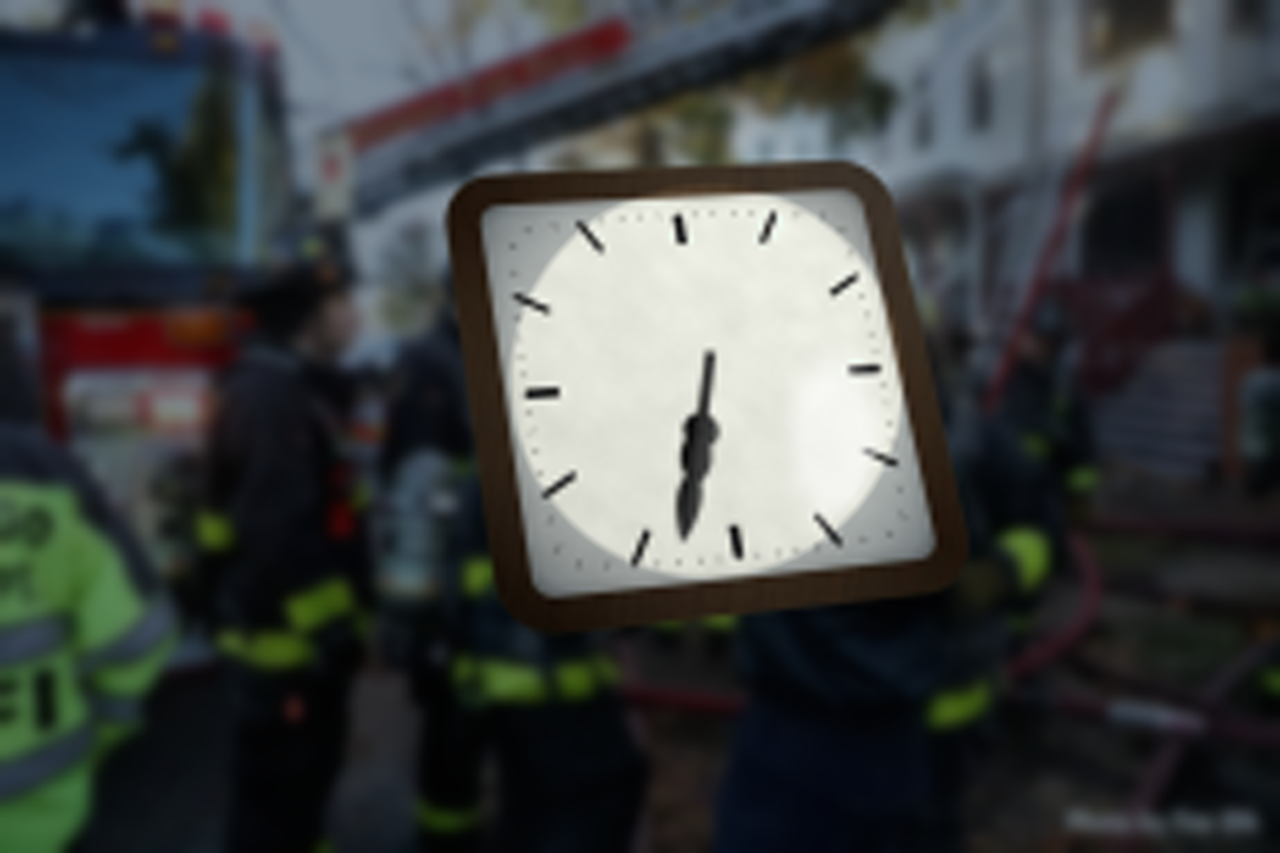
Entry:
**6:33**
